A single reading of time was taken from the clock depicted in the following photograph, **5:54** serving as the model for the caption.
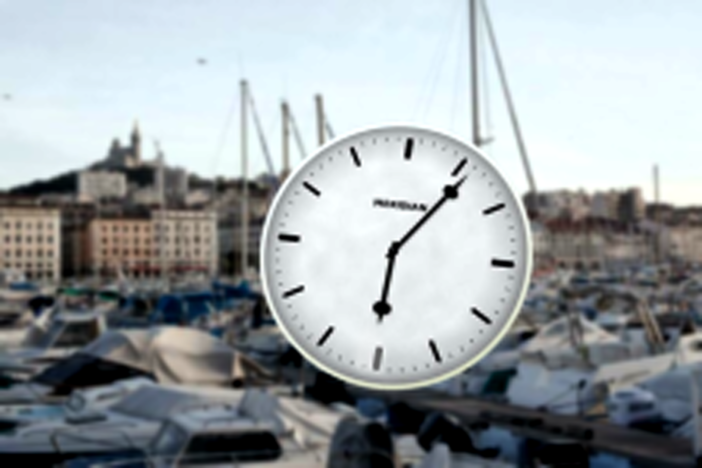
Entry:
**6:06**
